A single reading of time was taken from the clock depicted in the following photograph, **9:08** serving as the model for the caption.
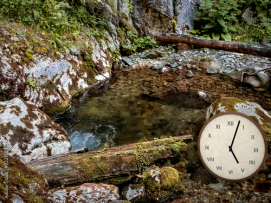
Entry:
**5:03**
